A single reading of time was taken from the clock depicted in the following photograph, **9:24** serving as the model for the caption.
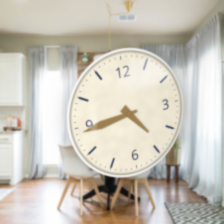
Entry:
**4:44**
